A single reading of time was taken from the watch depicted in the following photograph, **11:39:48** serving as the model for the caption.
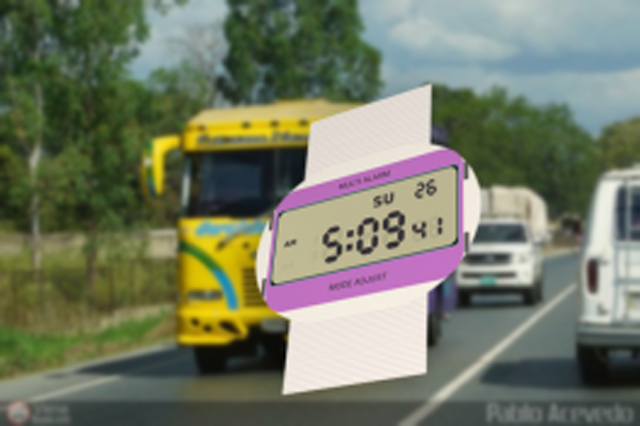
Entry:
**5:09:41**
